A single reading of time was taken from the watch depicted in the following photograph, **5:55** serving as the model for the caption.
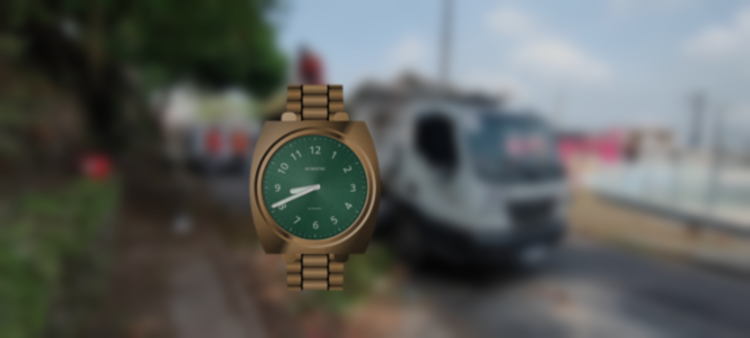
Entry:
**8:41**
